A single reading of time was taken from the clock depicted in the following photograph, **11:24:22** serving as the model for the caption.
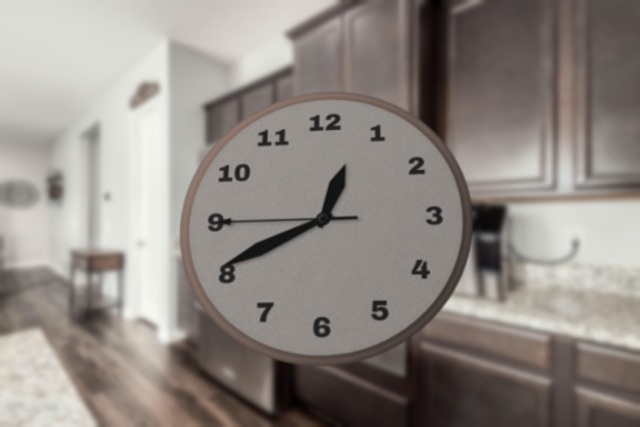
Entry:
**12:40:45**
